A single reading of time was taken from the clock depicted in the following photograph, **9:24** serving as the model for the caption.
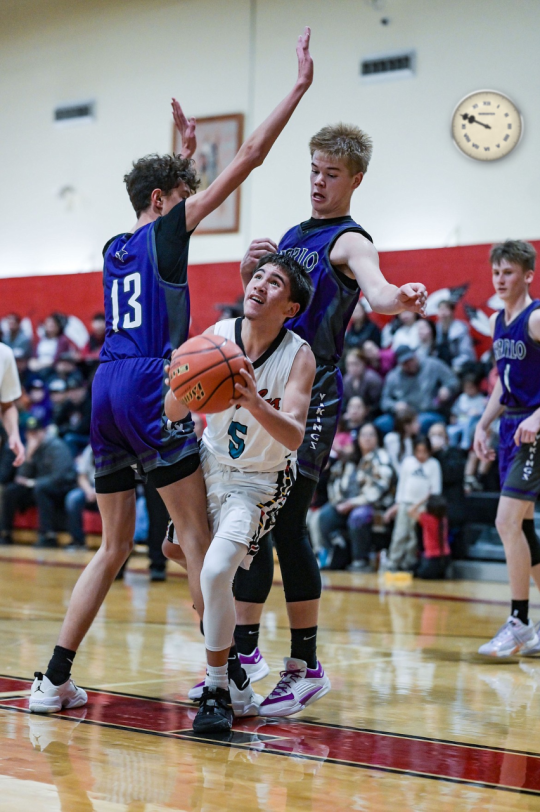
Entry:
**9:49**
